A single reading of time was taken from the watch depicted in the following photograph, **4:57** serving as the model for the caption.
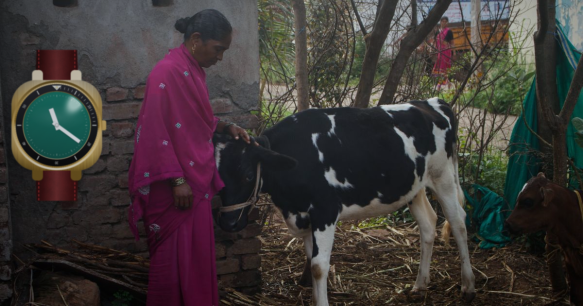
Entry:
**11:21**
